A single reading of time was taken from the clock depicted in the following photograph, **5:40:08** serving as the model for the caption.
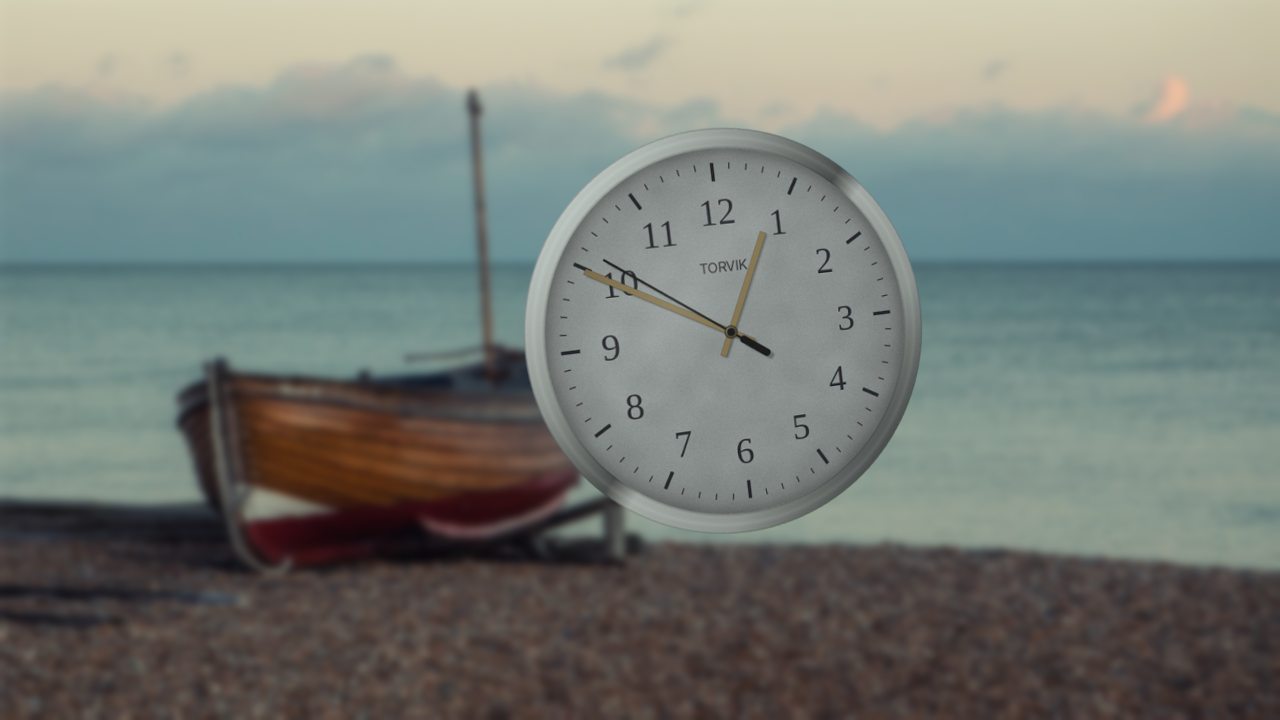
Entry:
**12:49:51**
